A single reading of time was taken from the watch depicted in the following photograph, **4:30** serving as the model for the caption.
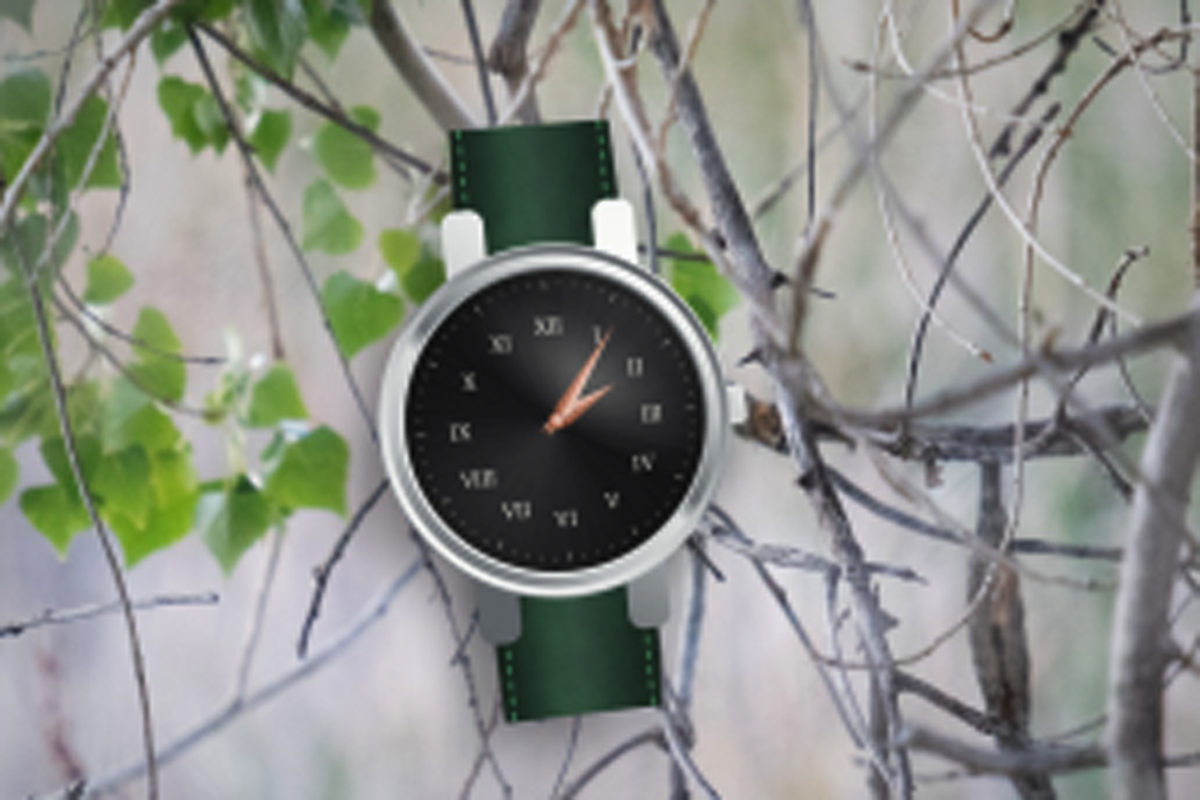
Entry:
**2:06**
